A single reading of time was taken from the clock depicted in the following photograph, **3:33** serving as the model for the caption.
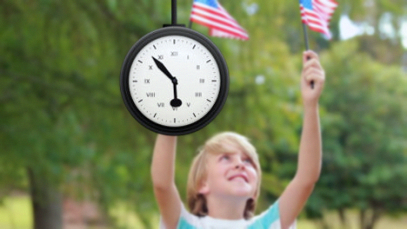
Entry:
**5:53**
